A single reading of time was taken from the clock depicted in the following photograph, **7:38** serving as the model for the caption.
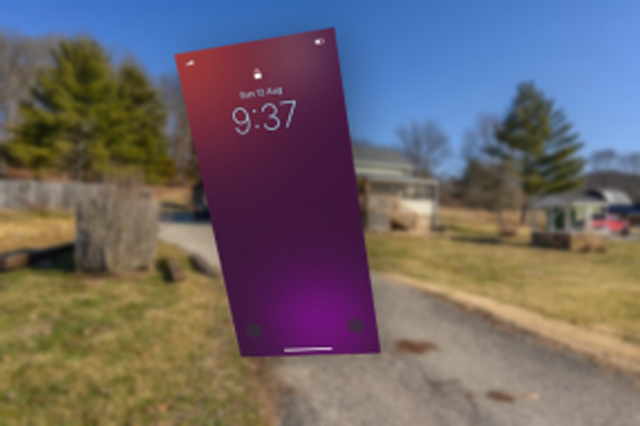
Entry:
**9:37**
